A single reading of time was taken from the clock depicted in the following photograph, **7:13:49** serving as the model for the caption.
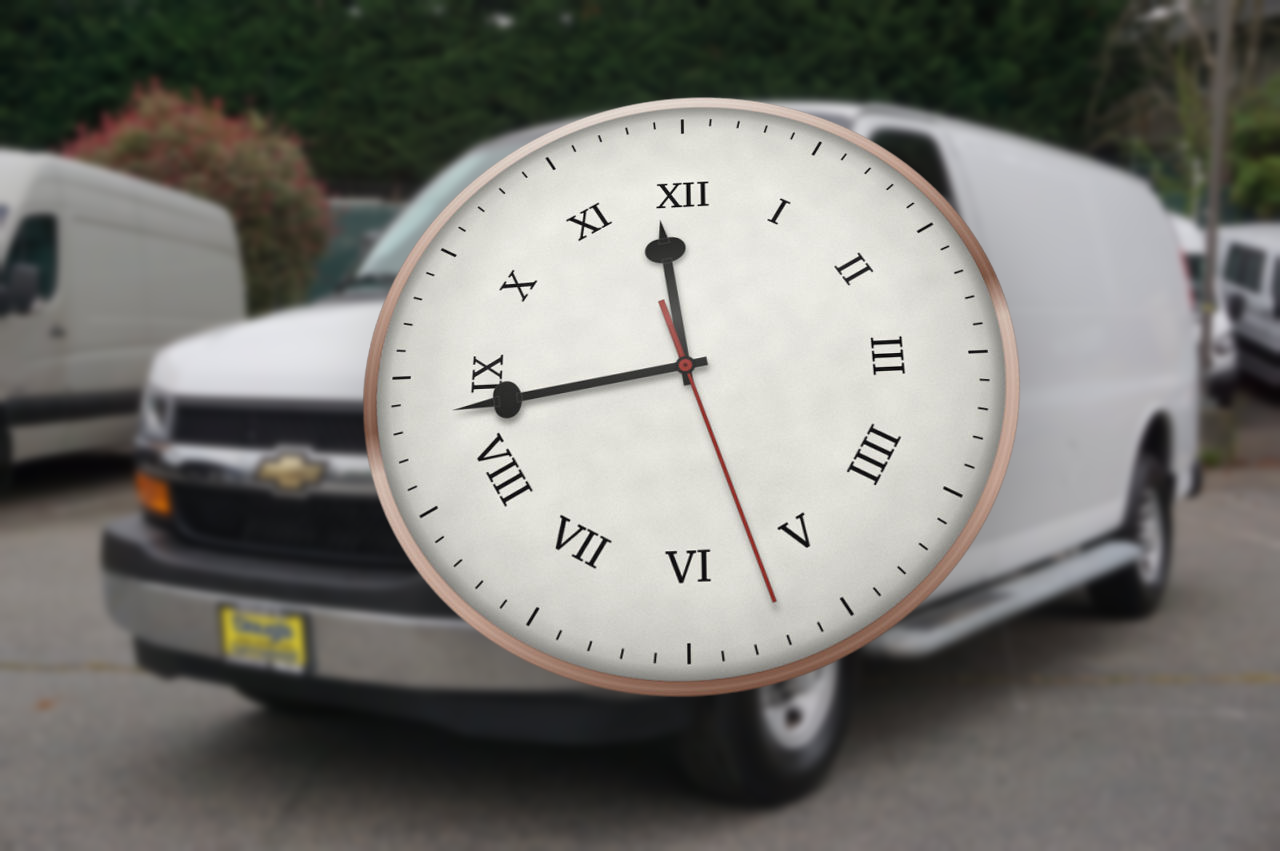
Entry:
**11:43:27**
